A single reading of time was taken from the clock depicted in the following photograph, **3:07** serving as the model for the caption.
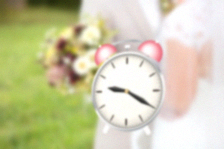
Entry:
**9:20**
